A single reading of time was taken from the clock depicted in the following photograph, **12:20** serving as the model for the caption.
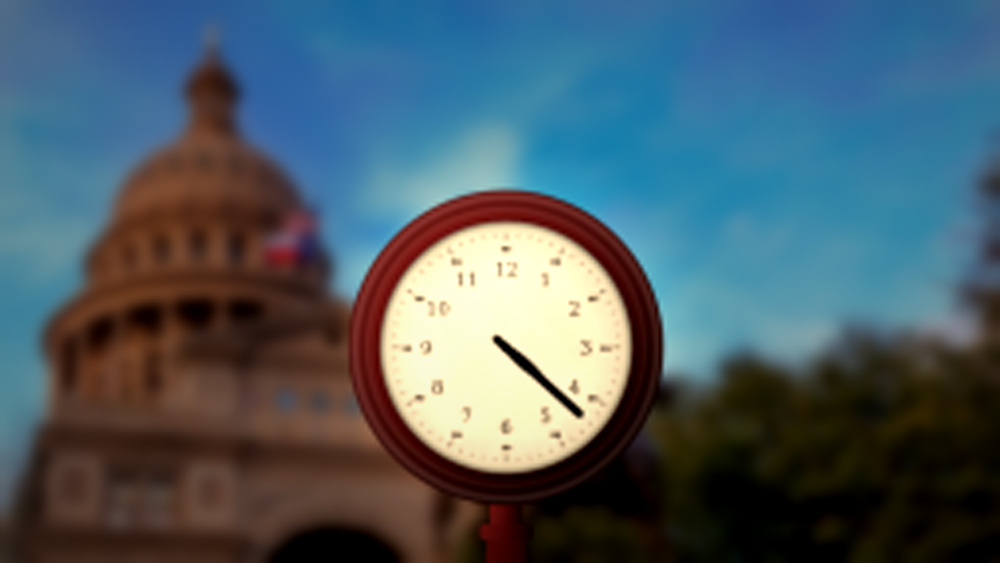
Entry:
**4:22**
